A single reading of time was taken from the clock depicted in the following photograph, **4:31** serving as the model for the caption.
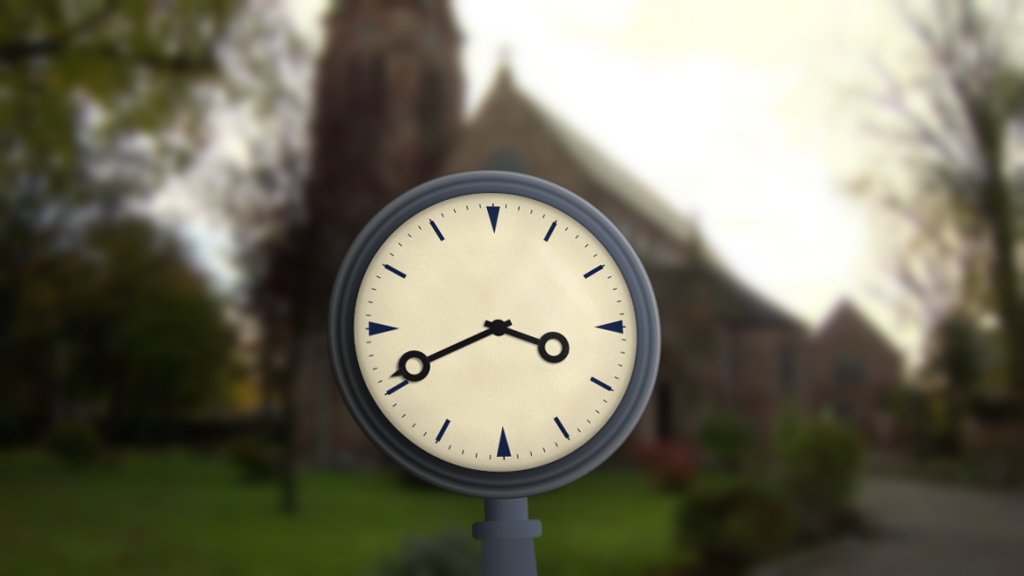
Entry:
**3:41**
